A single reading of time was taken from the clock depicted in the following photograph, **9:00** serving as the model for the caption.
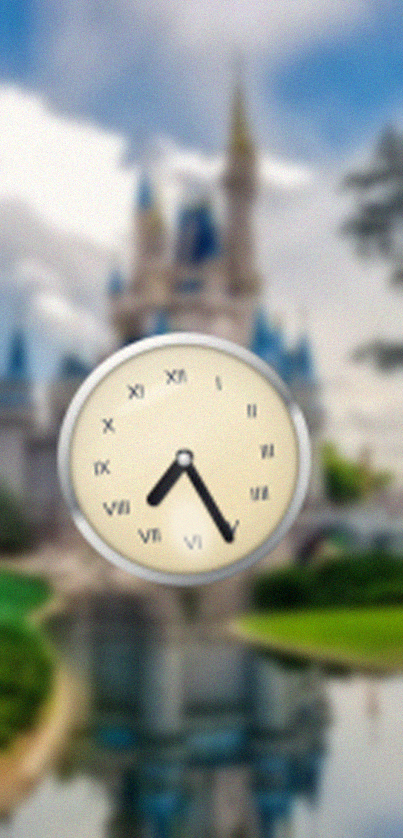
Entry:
**7:26**
